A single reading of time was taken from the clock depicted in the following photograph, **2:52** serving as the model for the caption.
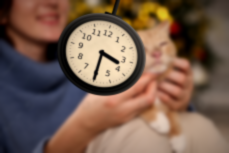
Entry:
**3:30**
